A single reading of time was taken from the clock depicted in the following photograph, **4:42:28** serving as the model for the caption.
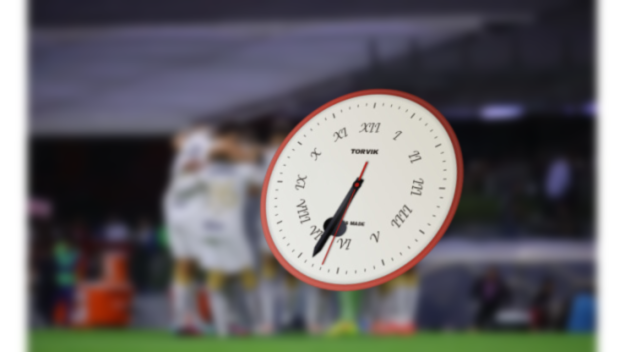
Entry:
**6:33:32**
